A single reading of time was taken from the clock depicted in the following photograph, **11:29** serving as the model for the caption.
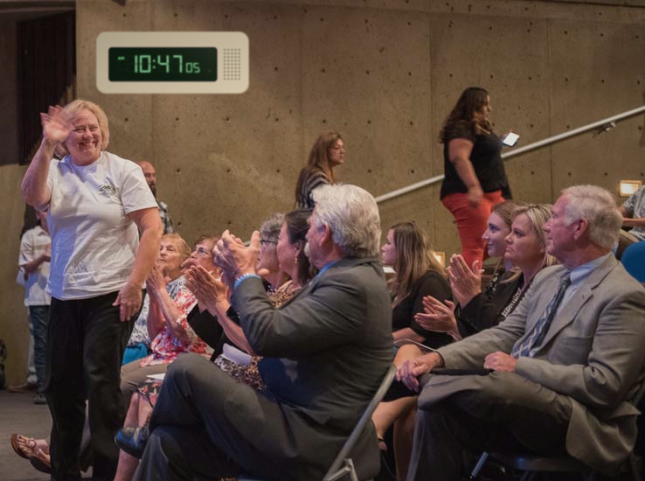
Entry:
**10:47**
